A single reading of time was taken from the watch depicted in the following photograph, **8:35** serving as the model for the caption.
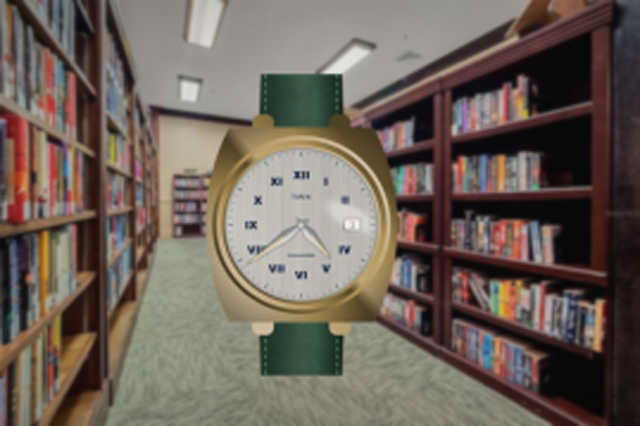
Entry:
**4:39**
